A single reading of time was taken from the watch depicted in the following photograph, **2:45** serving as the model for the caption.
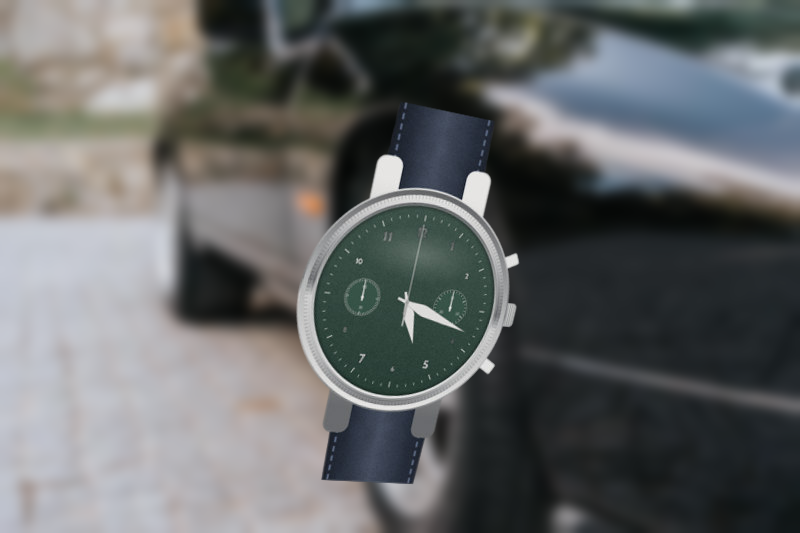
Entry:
**5:18**
